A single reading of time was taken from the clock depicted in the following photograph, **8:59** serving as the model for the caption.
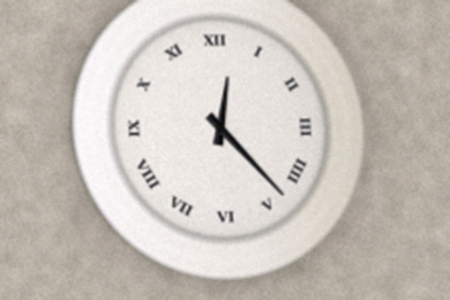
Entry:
**12:23**
